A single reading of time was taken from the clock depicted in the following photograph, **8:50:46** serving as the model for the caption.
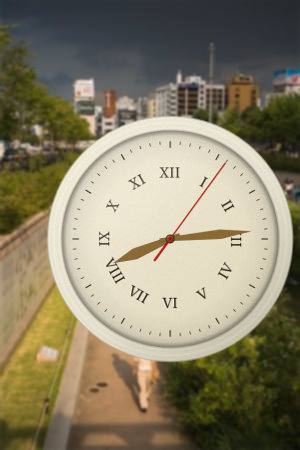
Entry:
**8:14:06**
